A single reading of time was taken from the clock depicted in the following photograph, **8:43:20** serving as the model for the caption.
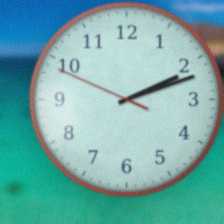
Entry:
**2:11:49**
